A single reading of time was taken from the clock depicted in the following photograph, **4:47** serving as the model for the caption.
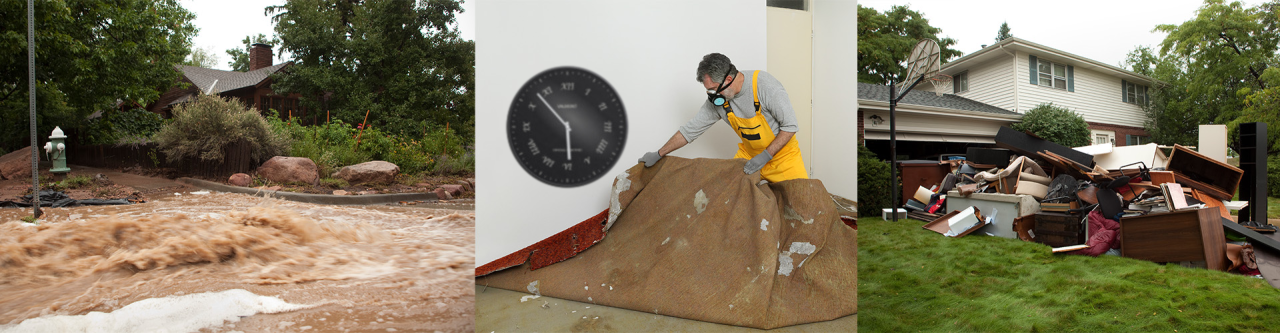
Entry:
**5:53**
